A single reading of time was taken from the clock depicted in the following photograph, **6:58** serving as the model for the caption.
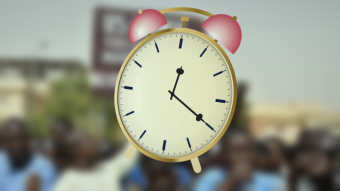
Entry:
**12:20**
